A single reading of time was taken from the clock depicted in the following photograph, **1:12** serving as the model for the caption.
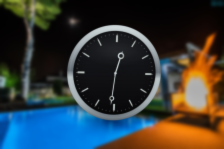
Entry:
**12:31**
